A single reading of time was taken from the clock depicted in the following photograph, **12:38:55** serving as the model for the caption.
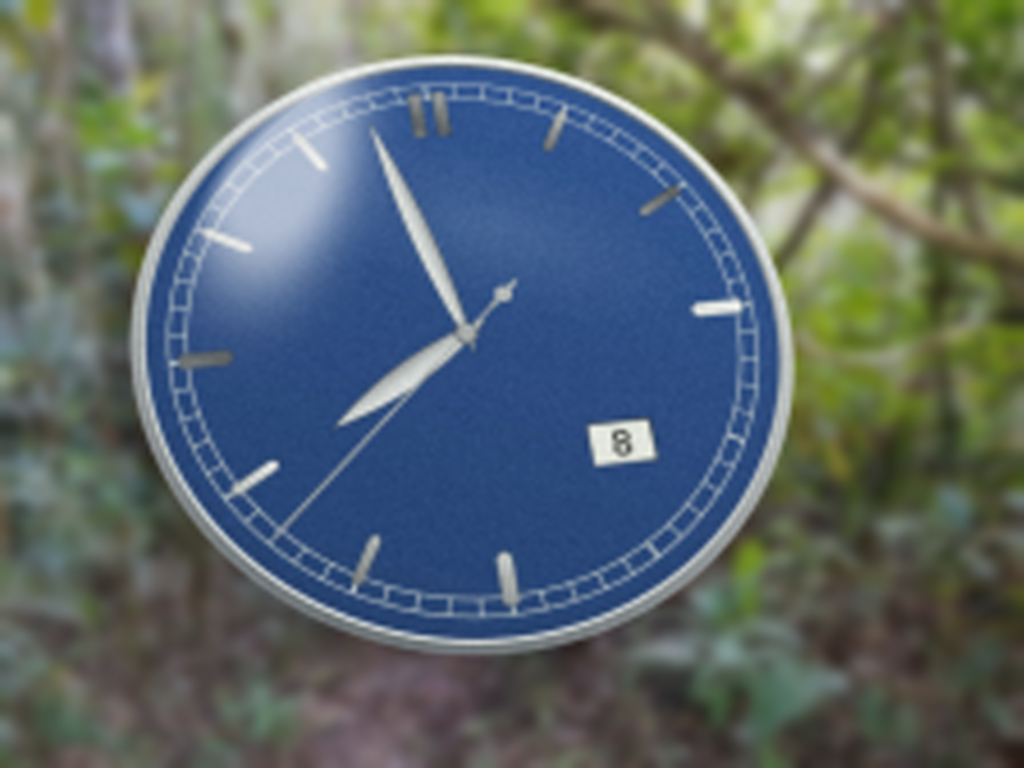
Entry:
**7:57:38**
